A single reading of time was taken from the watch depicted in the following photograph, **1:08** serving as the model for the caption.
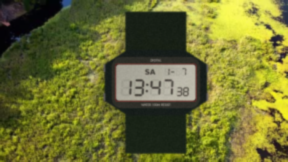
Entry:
**13:47**
